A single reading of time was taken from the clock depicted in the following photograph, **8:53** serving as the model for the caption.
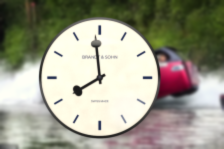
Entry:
**7:59**
